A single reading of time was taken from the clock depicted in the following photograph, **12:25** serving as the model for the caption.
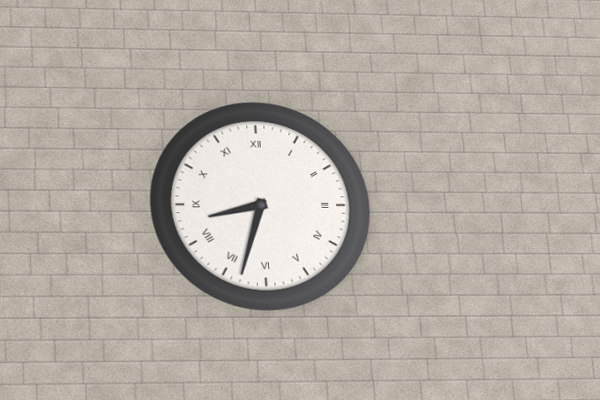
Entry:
**8:33**
